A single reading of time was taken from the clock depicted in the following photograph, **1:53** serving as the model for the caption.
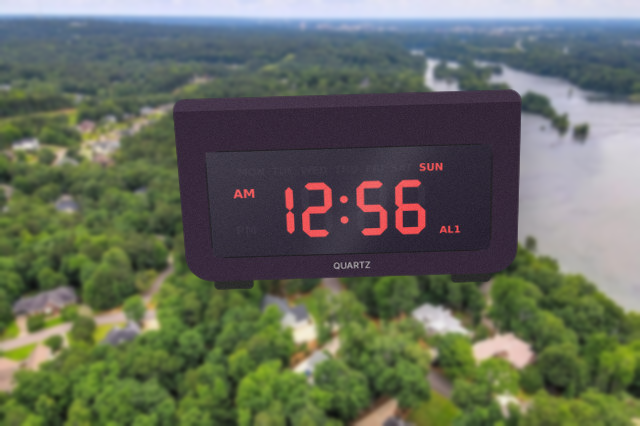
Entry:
**12:56**
